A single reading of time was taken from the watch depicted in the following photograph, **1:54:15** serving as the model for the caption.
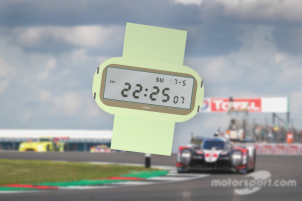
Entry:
**22:25:07**
